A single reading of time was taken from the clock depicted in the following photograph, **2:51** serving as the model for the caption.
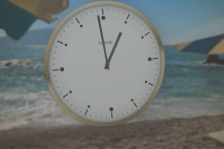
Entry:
**12:59**
